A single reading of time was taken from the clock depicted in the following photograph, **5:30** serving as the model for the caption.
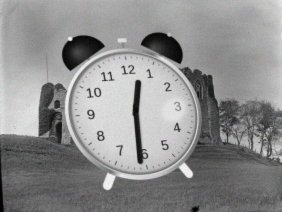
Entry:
**12:31**
